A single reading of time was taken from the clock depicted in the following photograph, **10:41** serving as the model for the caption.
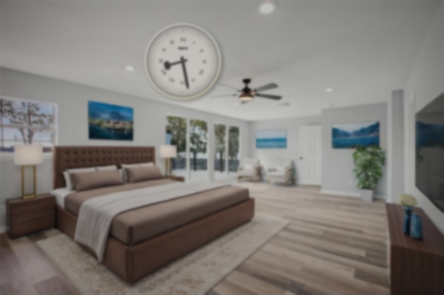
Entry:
**8:28**
